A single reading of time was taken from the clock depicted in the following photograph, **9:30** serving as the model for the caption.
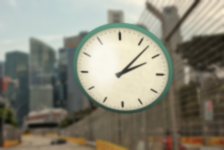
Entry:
**2:07**
